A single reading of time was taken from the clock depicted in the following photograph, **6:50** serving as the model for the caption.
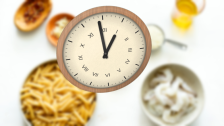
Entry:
**12:59**
